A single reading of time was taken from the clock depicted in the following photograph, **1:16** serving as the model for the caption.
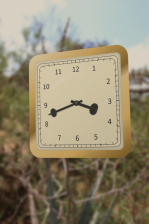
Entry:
**3:42**
